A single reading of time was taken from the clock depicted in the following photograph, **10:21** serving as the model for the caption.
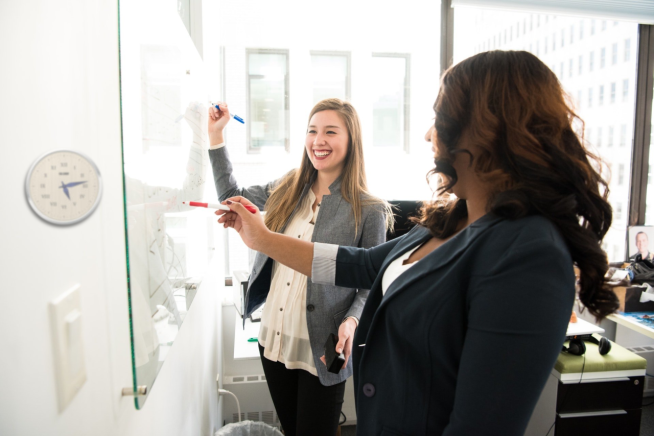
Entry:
**5:13**
